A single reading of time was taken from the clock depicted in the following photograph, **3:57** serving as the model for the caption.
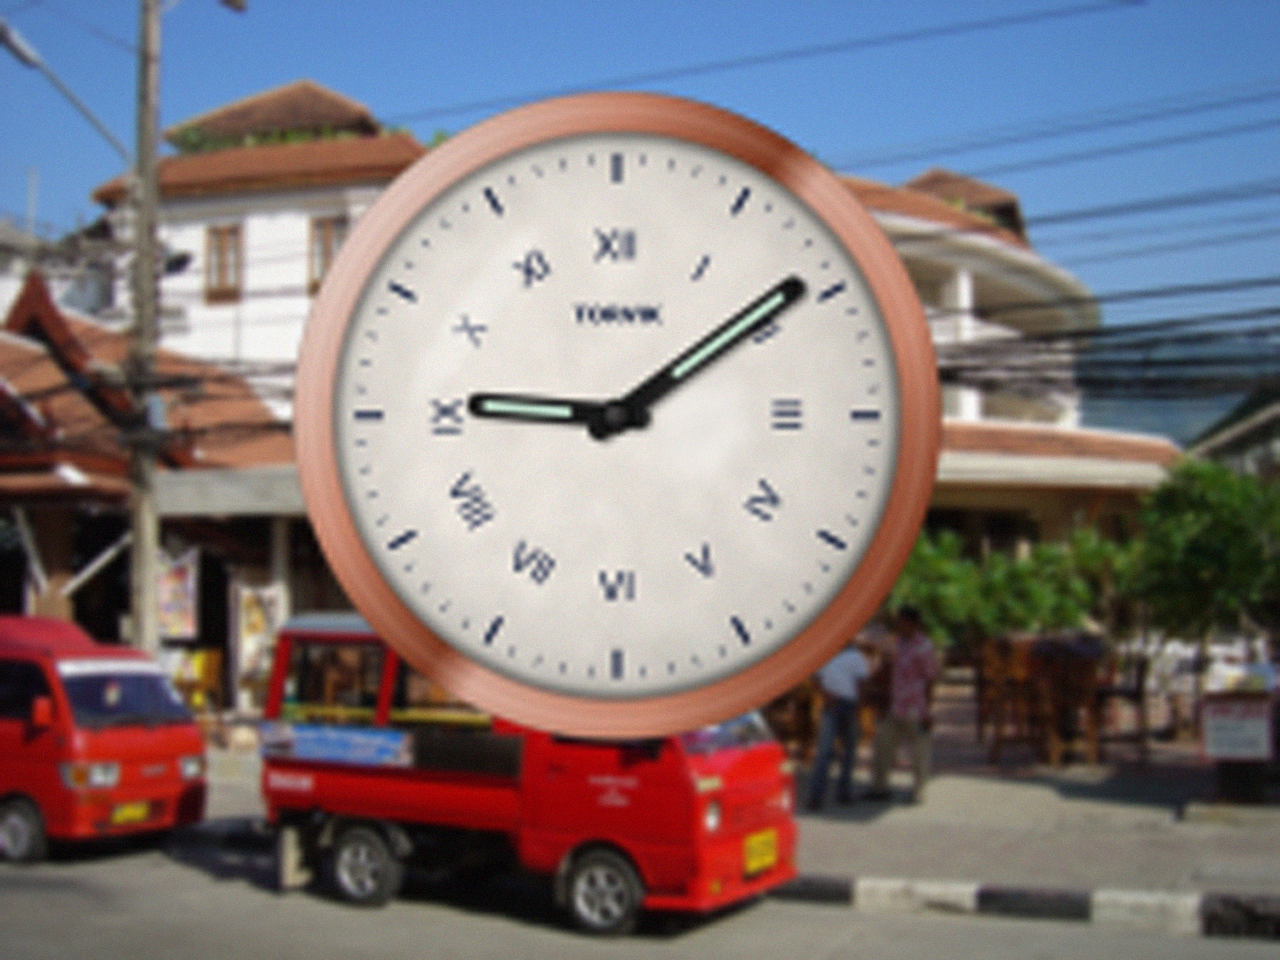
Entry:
**9:09**
